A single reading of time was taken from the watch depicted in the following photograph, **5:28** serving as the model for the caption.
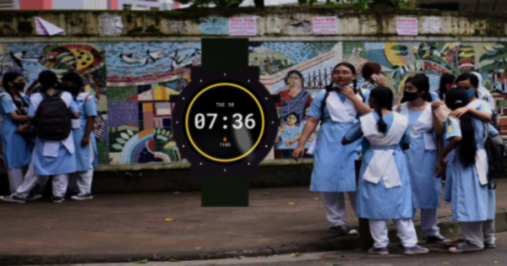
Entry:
**7:36**
